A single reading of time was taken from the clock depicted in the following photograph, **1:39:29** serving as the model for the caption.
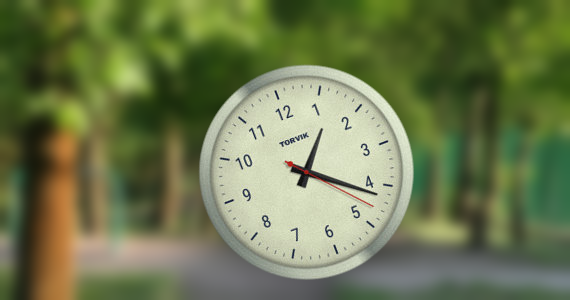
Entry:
**1:21:23**
